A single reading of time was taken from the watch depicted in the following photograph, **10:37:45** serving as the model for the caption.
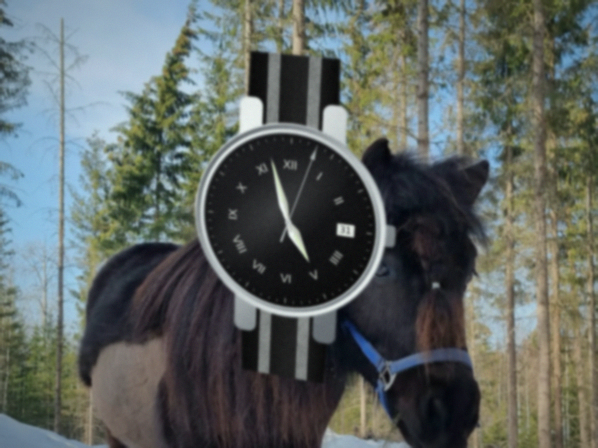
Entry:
**4:57:03**
